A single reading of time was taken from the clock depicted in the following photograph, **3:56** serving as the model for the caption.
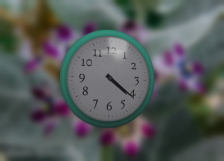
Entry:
**4:21**
